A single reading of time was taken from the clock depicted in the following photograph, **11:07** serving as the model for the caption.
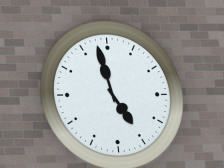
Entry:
**4:58**
